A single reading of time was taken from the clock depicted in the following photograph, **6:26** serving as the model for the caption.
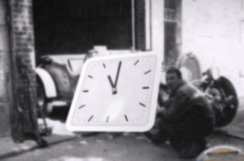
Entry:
**11:00**
